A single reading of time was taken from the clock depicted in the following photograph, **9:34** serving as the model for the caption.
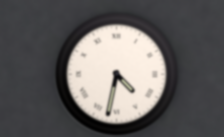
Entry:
**4:32**
